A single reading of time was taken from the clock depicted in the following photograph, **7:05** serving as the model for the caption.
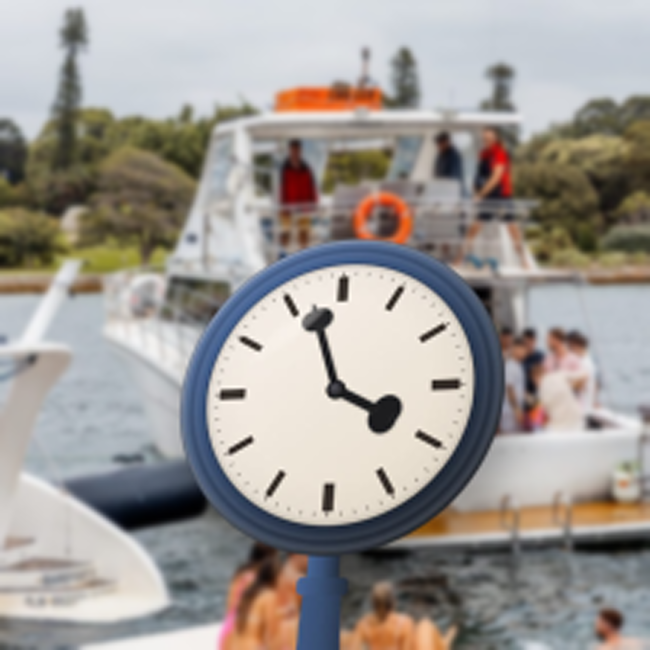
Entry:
**3:57**
